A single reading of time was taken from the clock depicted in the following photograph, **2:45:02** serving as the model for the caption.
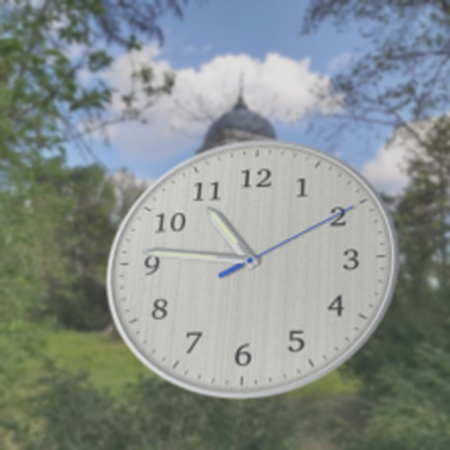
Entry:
**10:46:10**
